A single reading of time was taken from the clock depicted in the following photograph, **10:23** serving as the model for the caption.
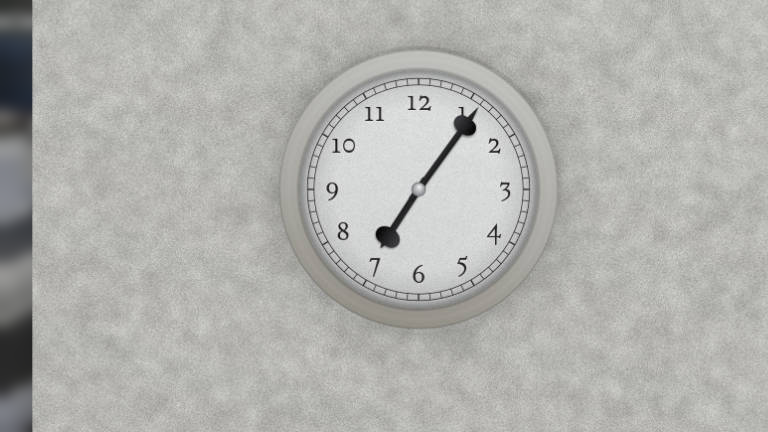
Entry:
**7:06**
